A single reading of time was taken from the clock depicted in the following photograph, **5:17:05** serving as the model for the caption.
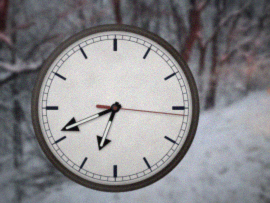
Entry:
**6:41:16**
